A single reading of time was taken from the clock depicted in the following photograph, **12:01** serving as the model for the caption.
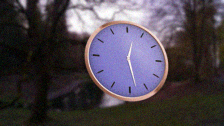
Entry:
**12:28**
